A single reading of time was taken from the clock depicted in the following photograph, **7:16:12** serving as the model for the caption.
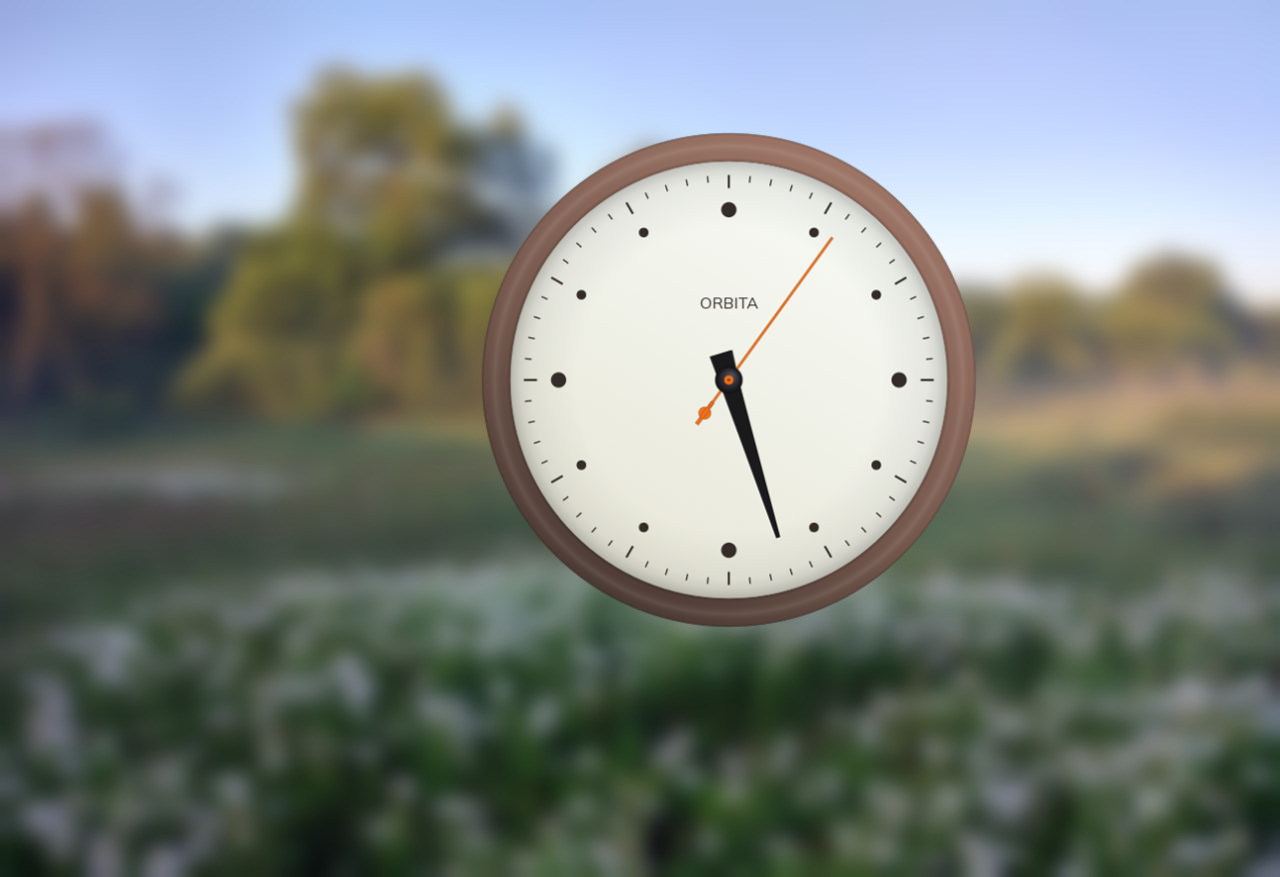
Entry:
**5:27:06**
